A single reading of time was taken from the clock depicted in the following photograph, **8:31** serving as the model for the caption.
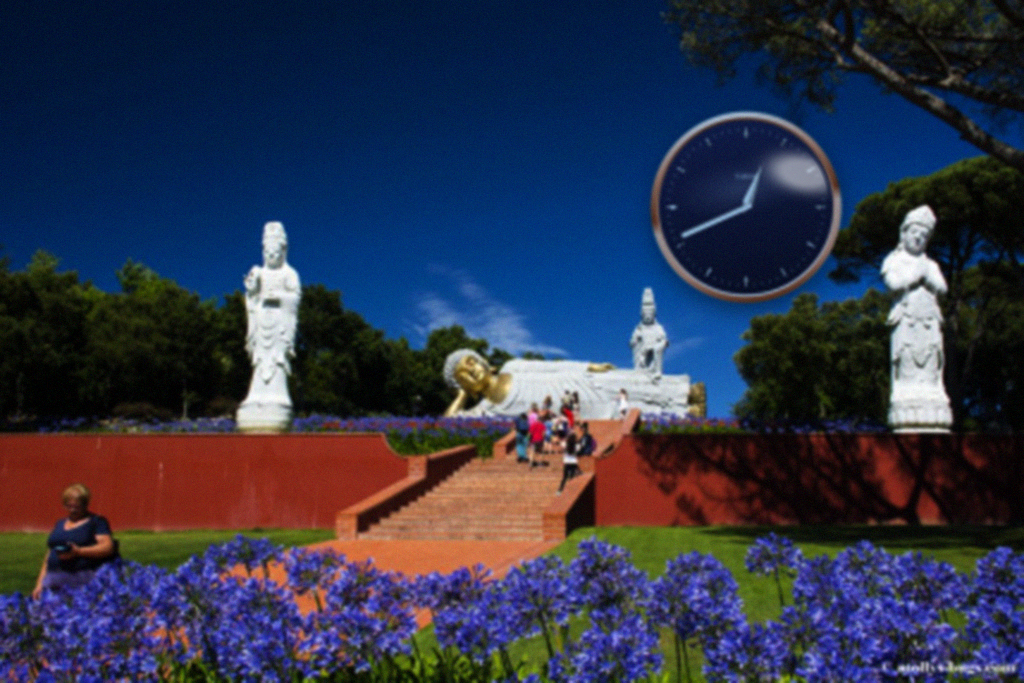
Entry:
**12:41**
